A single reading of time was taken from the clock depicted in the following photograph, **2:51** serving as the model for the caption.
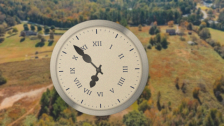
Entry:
**6:53**
